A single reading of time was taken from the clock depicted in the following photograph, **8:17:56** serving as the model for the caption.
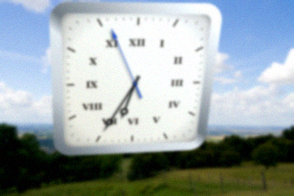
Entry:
**6:34:56**
